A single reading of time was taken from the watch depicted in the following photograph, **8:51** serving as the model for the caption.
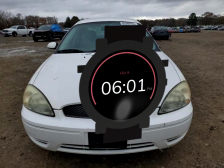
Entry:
**6:01**
